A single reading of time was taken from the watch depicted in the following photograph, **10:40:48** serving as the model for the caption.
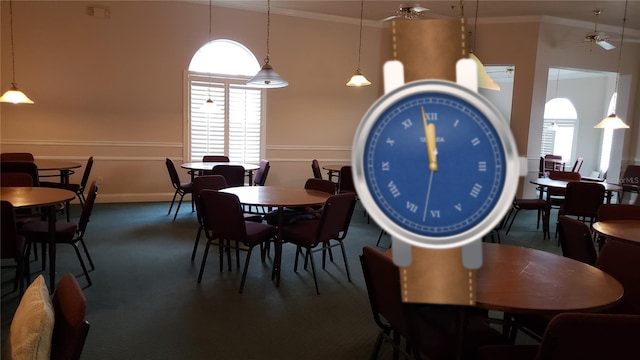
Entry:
**11:58:32**
